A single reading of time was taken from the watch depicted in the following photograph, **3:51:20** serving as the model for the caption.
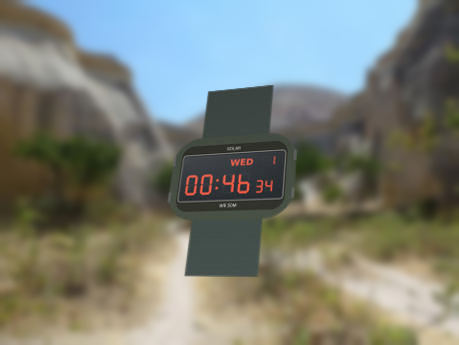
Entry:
**0:46:34**
